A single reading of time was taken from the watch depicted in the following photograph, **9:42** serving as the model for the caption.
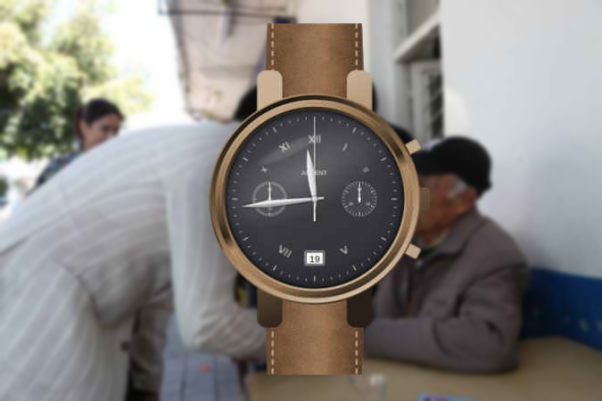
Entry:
**11:44**
